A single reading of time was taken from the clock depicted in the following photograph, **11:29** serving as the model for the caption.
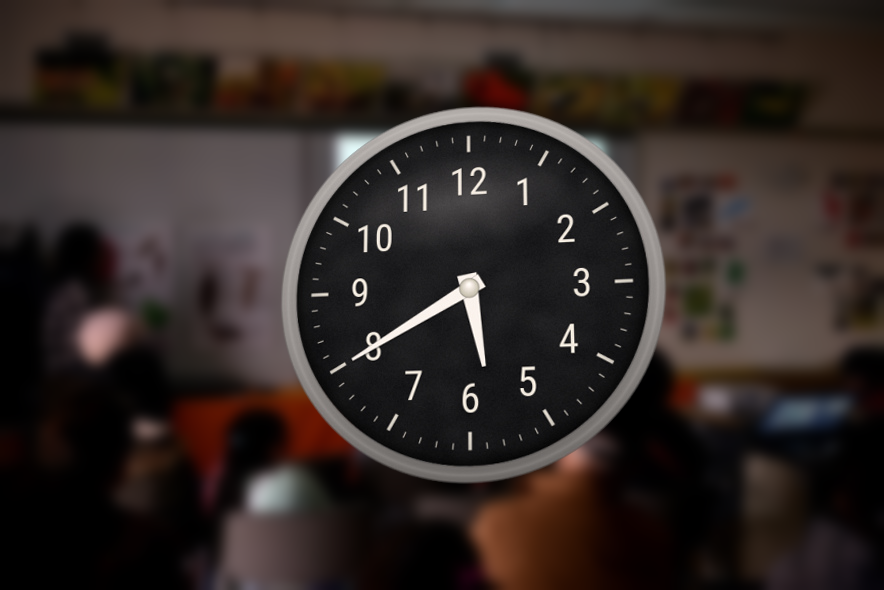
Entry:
**5:40**
